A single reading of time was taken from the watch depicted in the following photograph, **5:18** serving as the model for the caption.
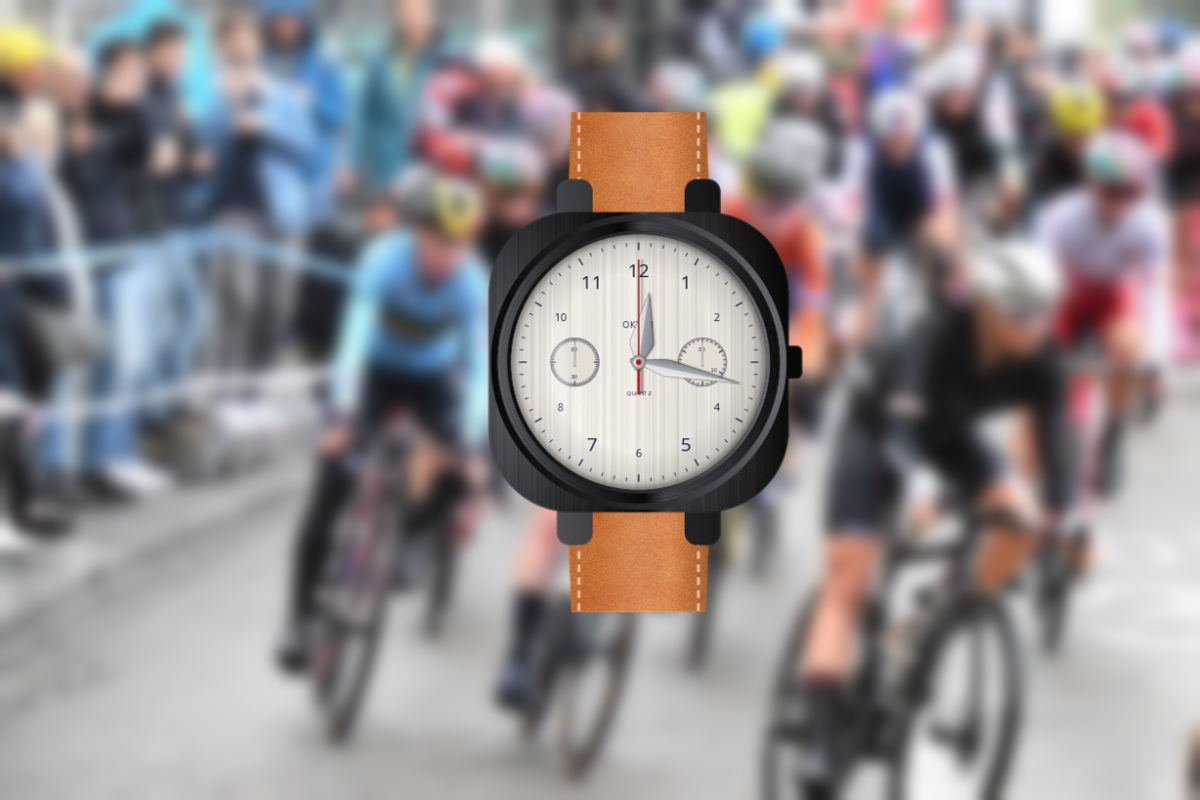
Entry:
**12:17**
